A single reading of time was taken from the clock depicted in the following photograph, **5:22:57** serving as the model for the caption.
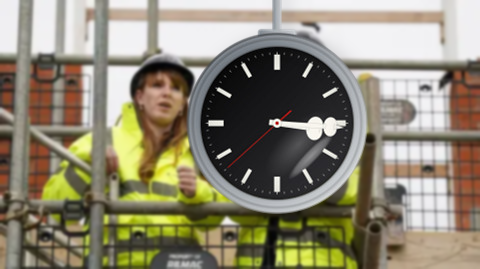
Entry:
**3:15:38**
